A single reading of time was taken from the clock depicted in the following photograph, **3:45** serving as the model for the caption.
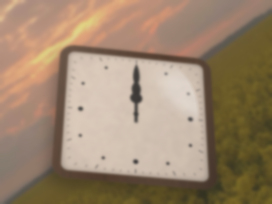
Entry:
**12:00**
